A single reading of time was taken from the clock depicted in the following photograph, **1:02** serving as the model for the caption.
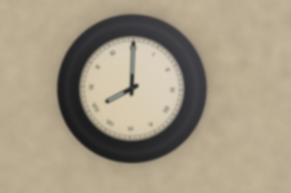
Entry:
**8:00**
